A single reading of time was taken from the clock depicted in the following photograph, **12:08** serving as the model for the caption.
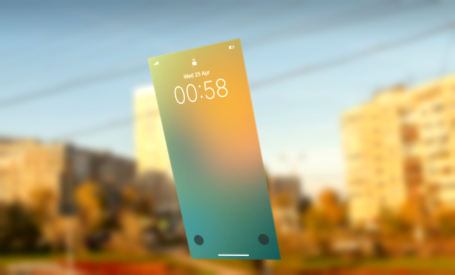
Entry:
**0:58**
